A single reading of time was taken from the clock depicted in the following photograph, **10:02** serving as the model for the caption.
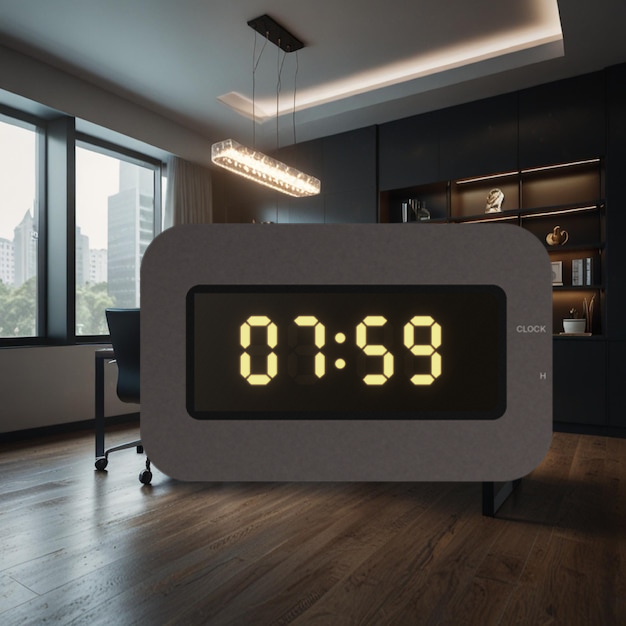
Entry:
**7:59**
